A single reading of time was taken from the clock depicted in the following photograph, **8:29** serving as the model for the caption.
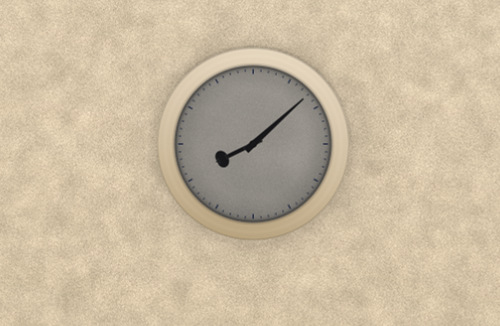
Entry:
**8:08**
